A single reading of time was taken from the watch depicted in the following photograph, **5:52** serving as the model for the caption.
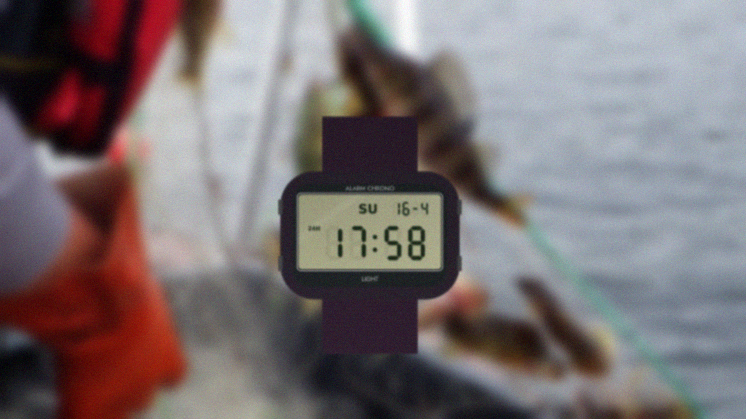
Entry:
**17:58**
